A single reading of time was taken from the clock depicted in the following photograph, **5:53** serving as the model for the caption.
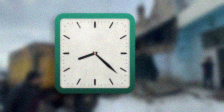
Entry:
**8:22**
